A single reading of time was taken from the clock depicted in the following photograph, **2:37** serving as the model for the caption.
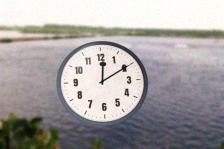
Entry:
**12:10**
